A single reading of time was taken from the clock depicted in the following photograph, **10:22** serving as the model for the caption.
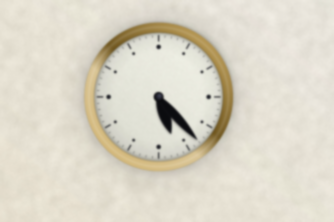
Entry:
**5:23**
